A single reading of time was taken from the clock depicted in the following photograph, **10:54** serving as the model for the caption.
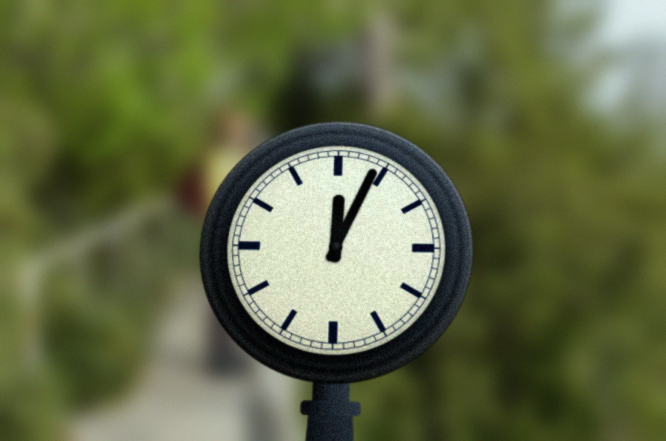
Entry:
**12:04**
